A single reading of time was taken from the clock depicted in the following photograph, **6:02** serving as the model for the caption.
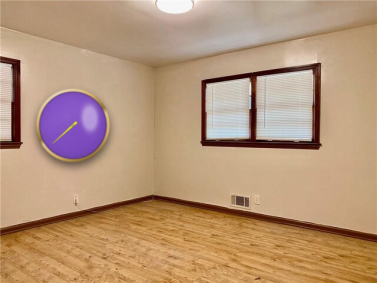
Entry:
**7:38**
